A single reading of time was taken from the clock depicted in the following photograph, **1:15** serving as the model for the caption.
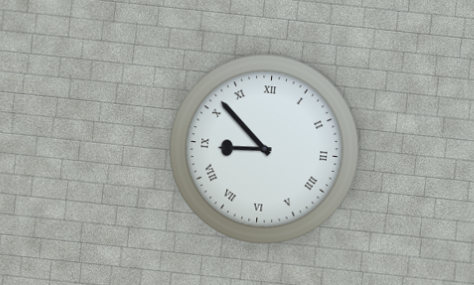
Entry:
**8:52**
